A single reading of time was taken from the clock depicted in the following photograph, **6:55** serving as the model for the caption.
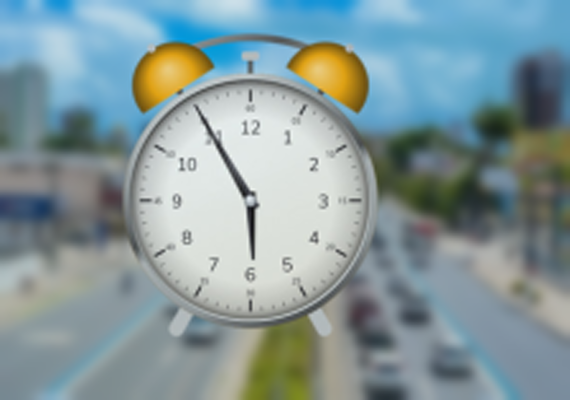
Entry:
**5:55**
